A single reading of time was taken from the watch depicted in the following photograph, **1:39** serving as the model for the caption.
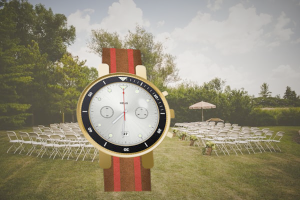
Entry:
**7:31**
